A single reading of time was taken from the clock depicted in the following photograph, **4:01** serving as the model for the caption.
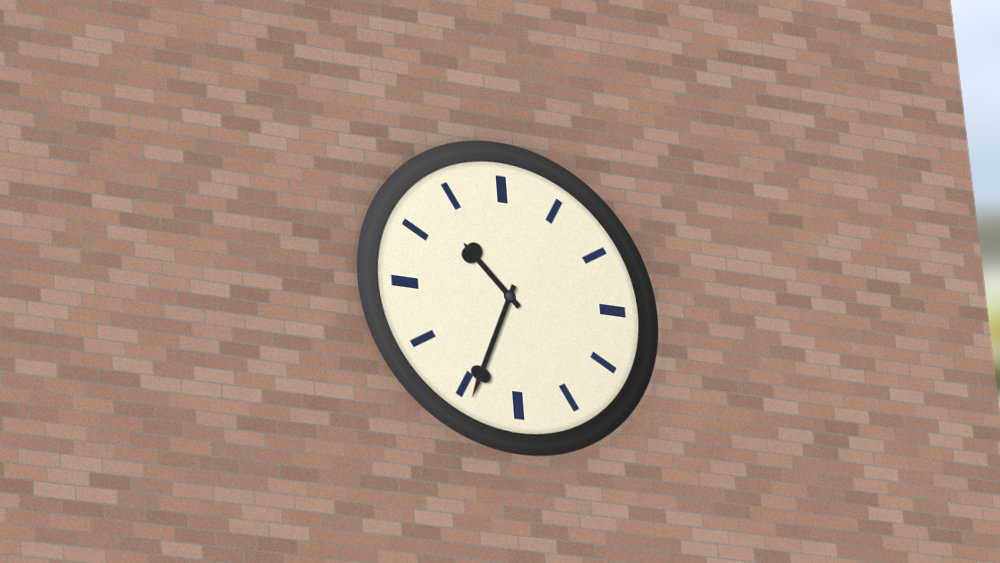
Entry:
**10:34**
